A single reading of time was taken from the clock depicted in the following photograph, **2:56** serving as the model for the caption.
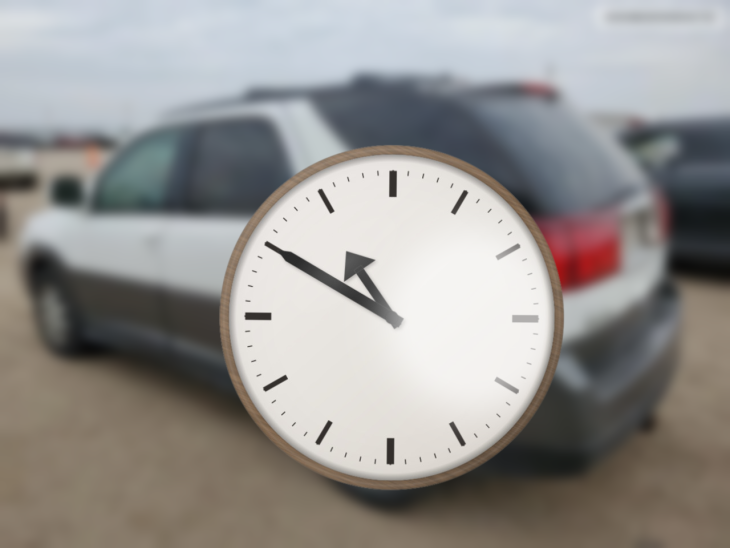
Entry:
**10:50**
